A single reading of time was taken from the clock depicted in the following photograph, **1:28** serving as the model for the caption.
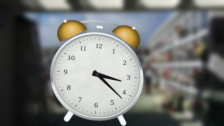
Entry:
**3:22**
